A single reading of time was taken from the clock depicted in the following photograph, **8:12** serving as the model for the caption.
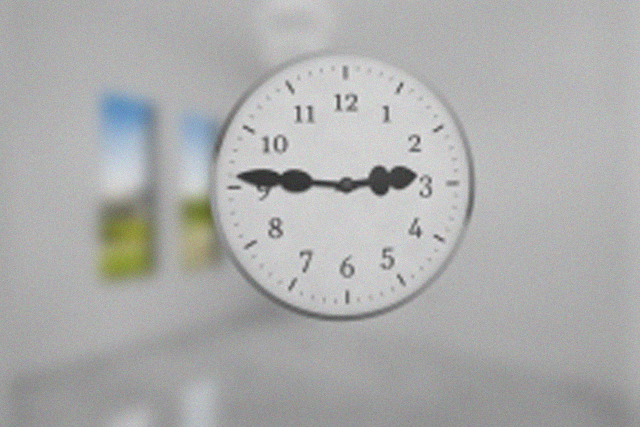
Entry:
**2:46**
